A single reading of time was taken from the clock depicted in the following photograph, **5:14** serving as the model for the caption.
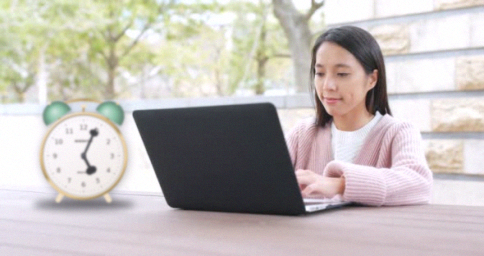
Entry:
**5:04**
